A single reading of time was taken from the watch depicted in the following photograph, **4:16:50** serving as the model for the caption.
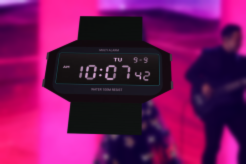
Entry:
**10:07:42**
